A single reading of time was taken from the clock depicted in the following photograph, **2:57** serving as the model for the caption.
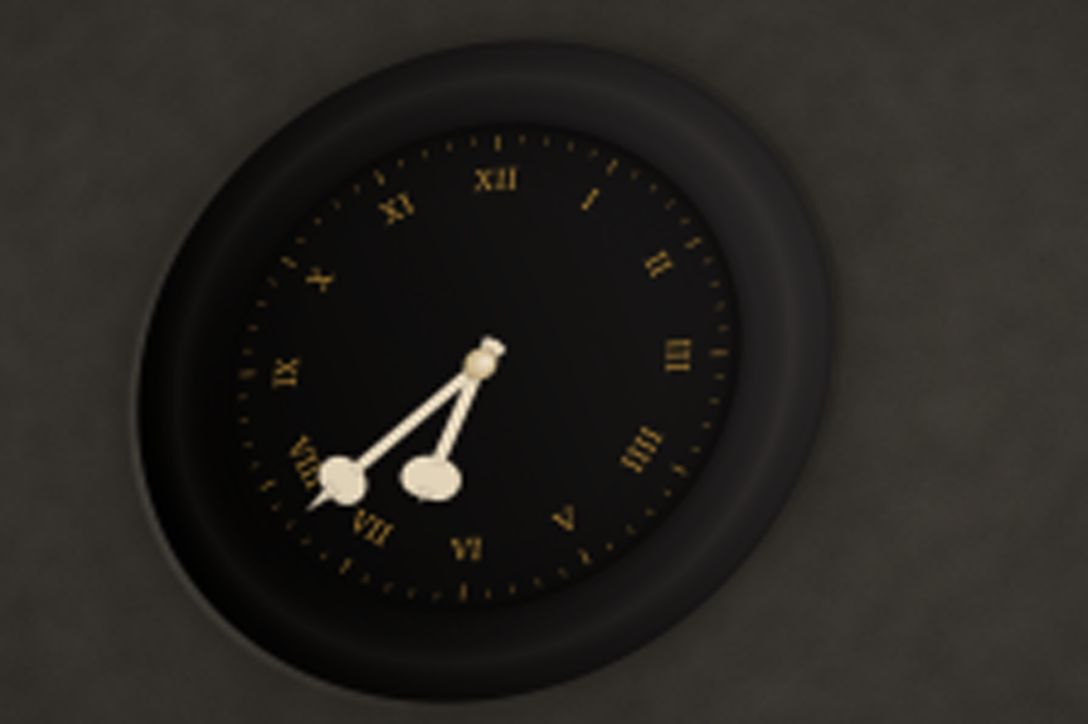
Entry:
**6:38**
